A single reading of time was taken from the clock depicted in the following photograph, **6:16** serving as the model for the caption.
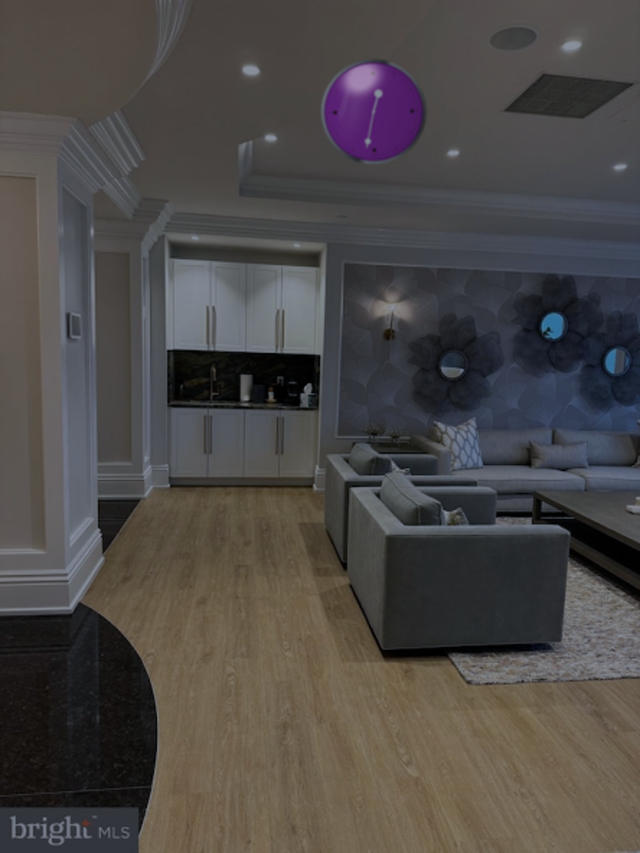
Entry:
**12:32**
